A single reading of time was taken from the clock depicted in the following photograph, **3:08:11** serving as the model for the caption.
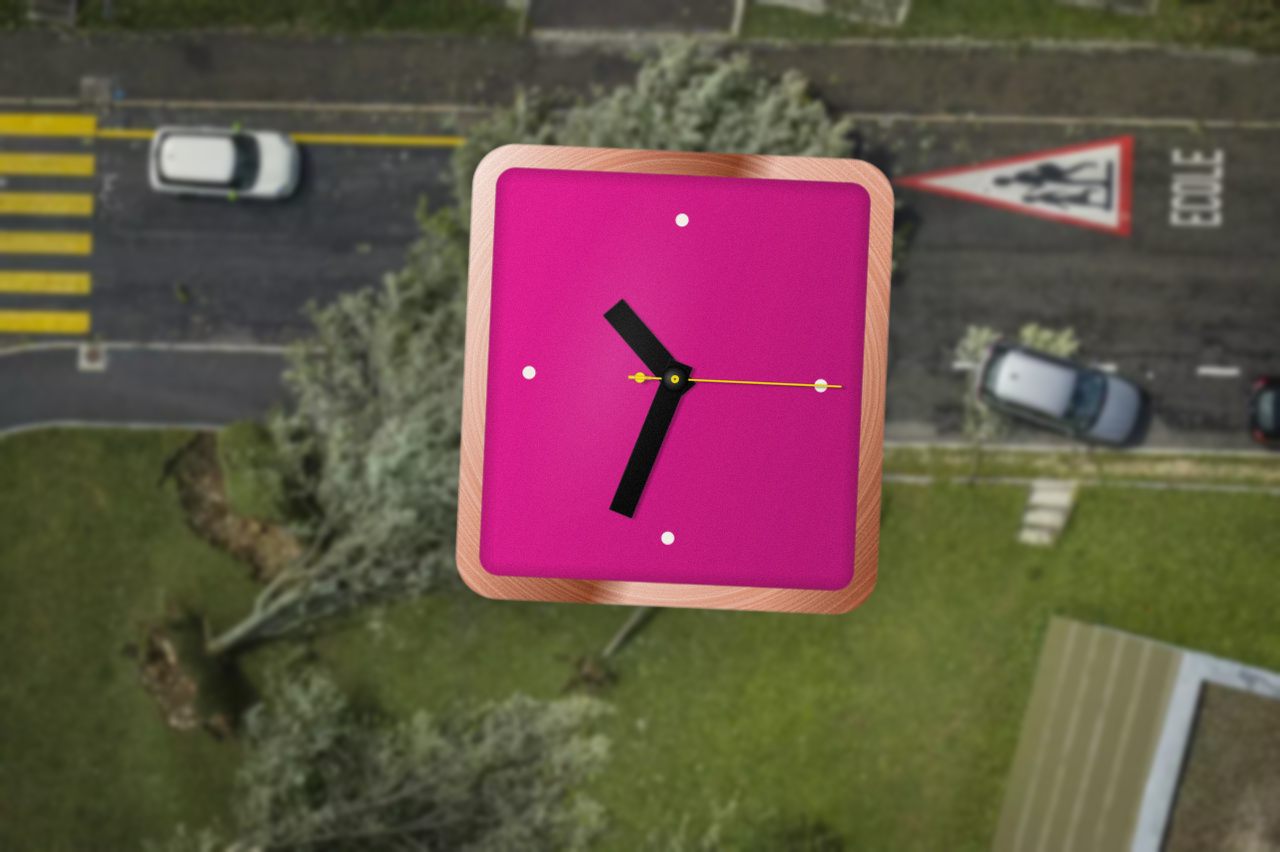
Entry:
**10:33:15**
